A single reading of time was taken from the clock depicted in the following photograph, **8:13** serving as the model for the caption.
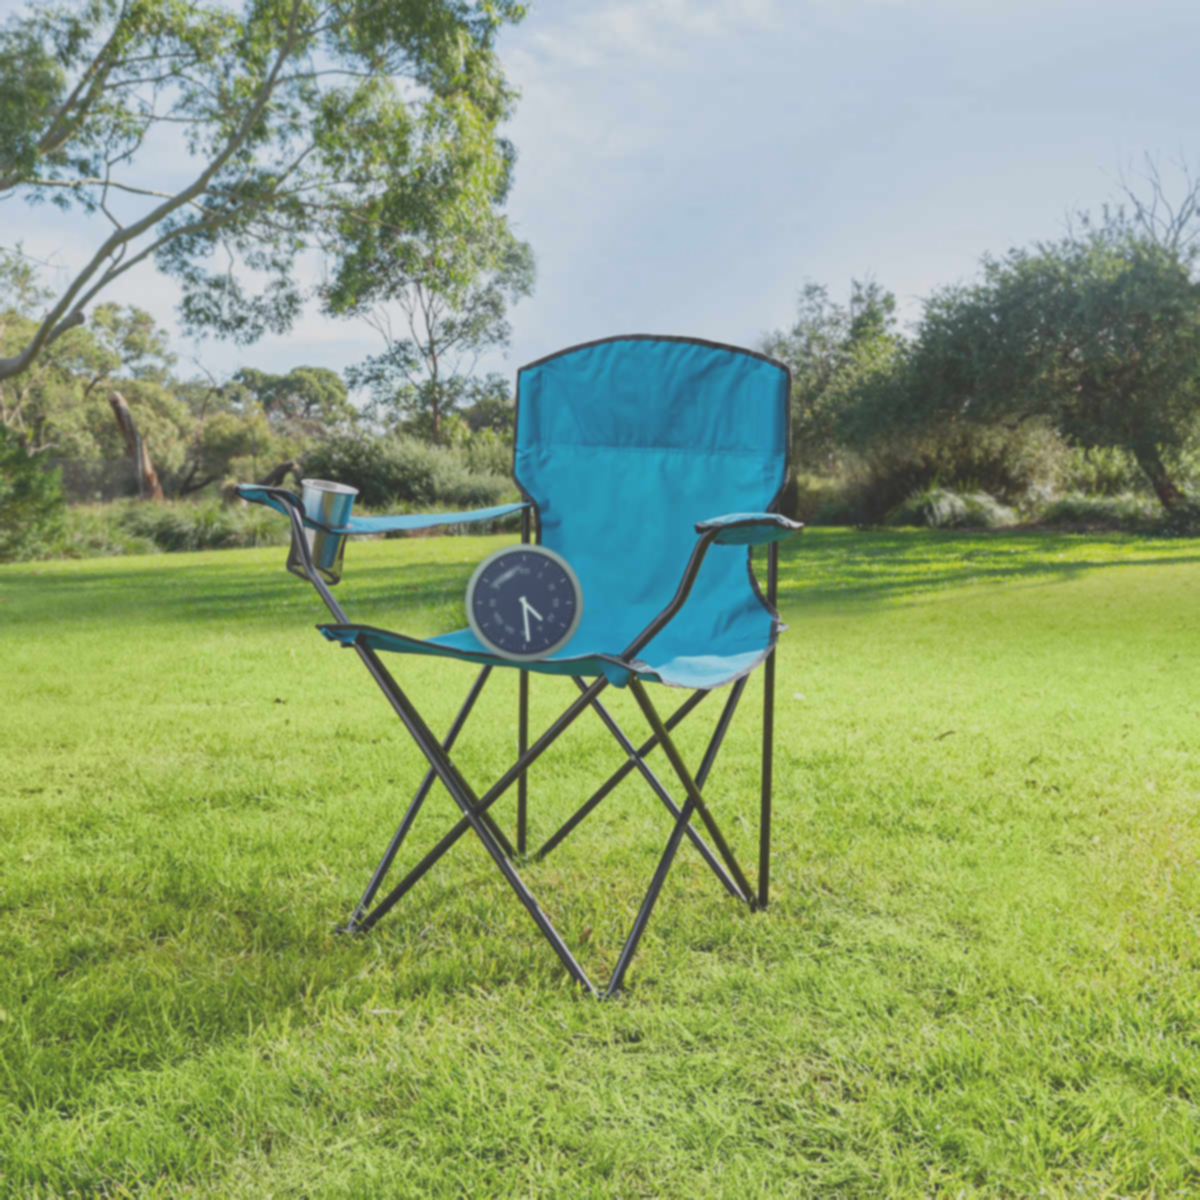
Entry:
**4:29**
